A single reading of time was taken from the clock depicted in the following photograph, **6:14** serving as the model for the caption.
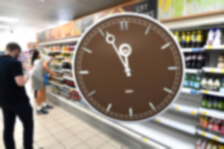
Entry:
**11:56**
